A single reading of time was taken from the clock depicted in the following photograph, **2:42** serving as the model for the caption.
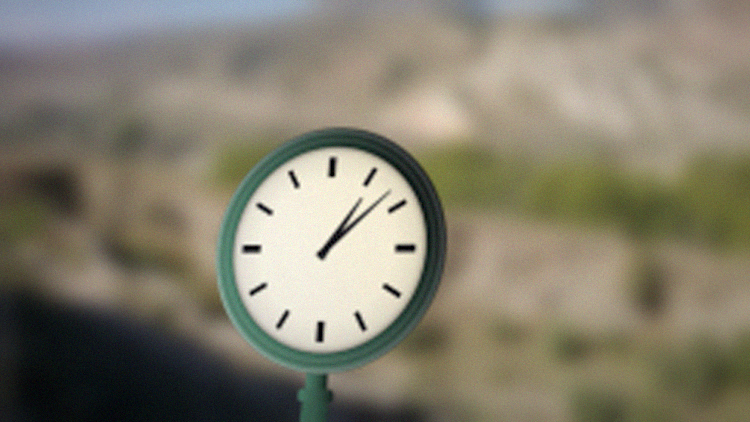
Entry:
**1:08**
